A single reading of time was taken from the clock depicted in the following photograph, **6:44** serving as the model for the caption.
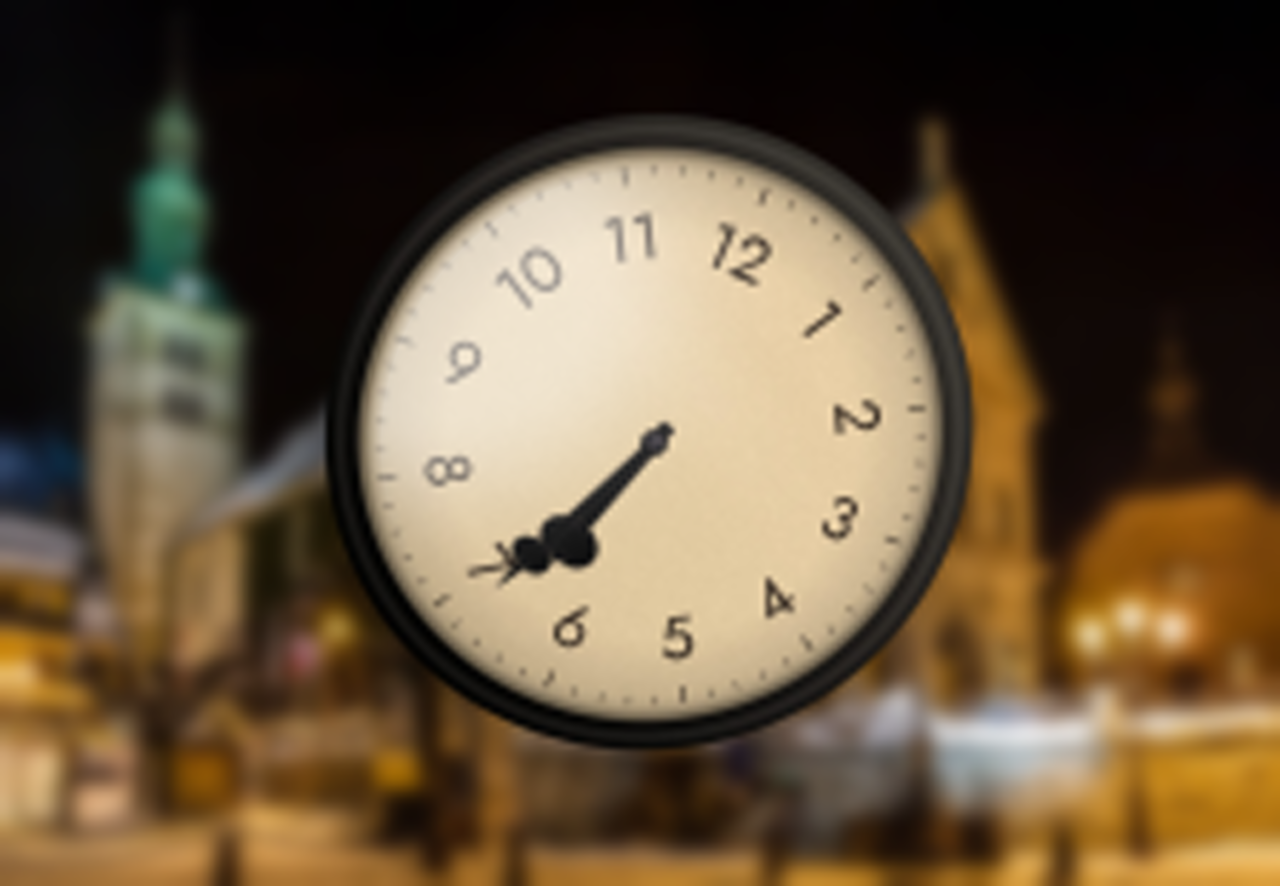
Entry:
**6:34**
